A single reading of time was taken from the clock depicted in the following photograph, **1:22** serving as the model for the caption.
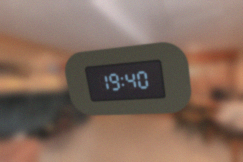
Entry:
**19:40**
